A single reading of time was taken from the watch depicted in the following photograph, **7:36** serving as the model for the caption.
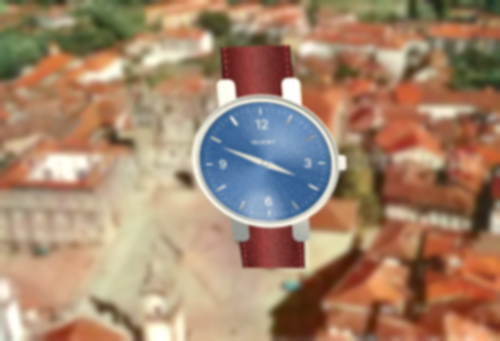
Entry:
**3:49**
